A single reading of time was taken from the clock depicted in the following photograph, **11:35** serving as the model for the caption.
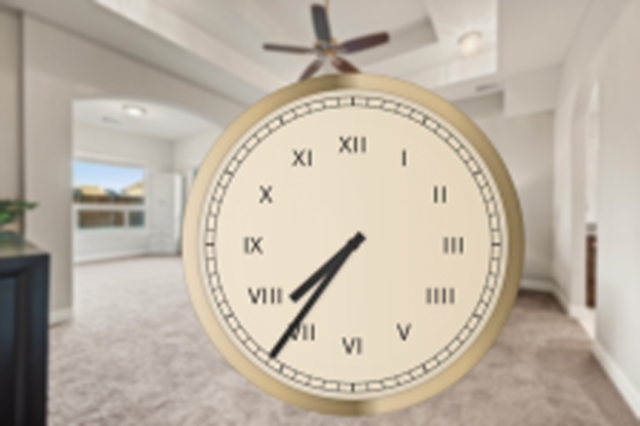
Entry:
**7:36**
